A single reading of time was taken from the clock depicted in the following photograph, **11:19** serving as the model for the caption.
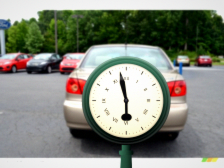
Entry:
**5:58**
